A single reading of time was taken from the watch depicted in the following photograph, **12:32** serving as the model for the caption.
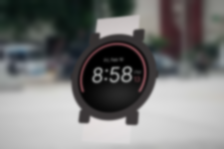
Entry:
**8:58**
